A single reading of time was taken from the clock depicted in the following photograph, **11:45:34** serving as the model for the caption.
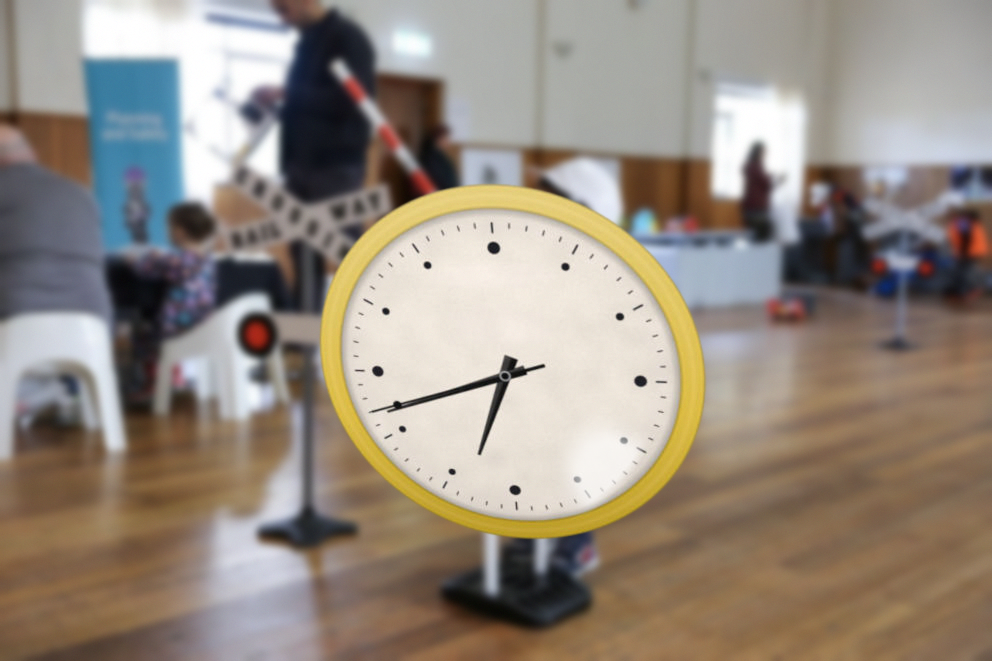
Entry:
**6:41:42**
